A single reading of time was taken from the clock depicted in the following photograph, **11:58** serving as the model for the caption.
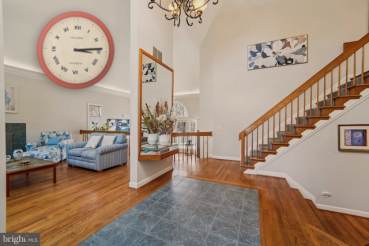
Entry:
**3:14**
